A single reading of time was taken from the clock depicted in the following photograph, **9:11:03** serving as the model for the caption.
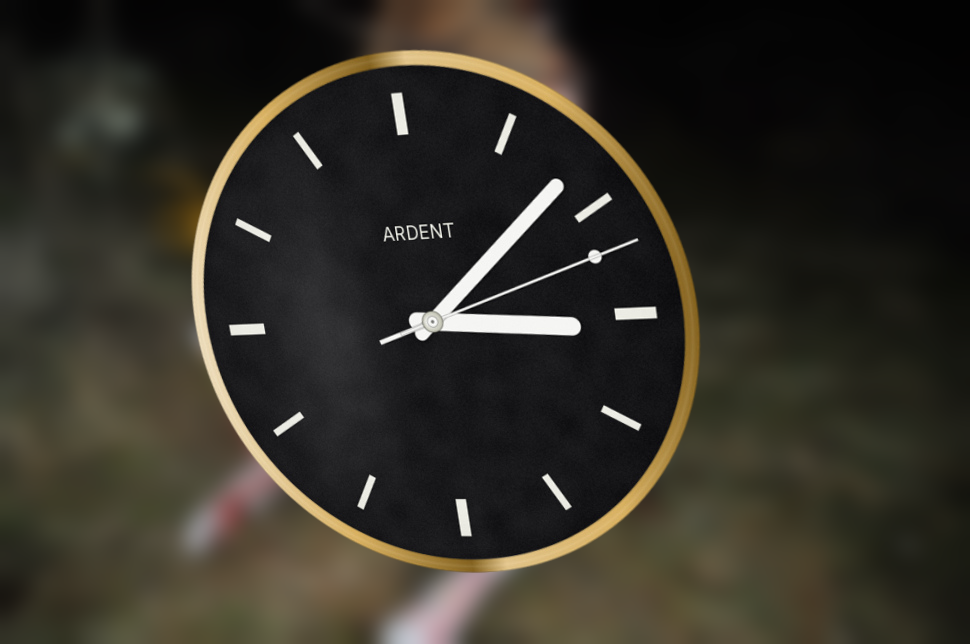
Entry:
**3:08:12**
